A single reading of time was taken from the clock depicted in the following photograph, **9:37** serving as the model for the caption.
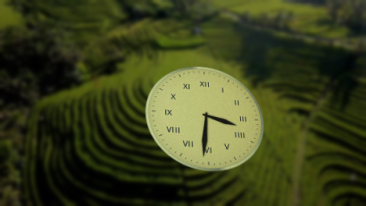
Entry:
**3:31**
